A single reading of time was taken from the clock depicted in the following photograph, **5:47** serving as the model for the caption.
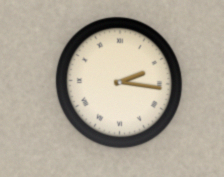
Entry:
**2:16**
